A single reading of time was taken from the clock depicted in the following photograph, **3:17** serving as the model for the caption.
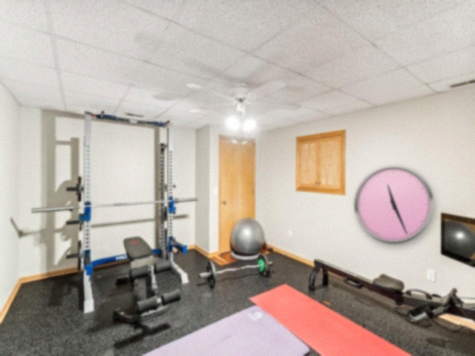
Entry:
**11:26**
